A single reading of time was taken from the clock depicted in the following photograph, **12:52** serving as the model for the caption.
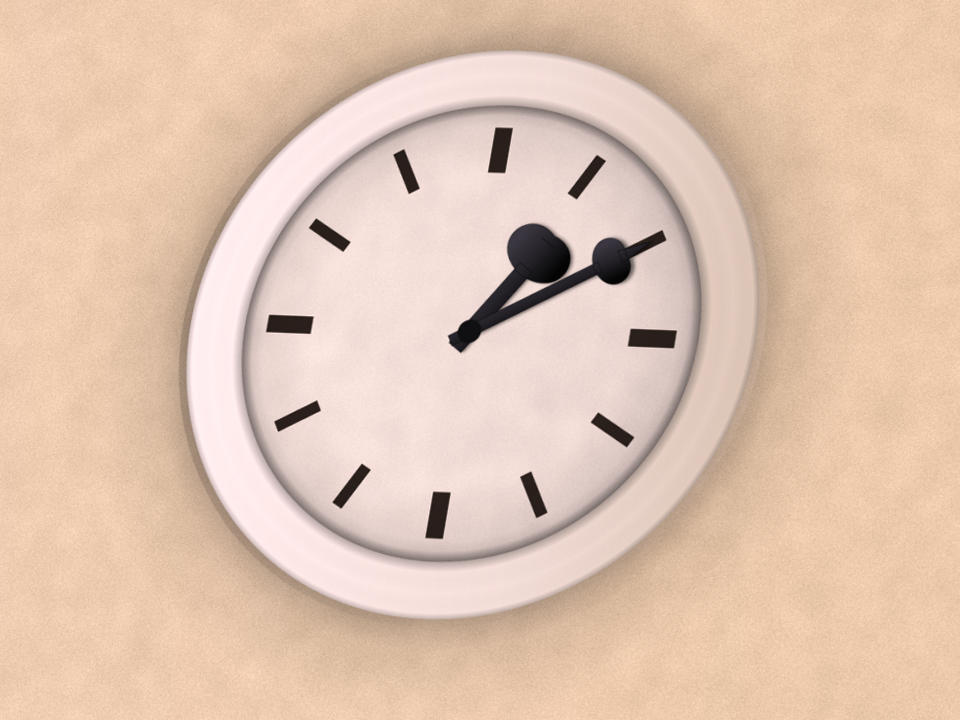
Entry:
**1:10**
